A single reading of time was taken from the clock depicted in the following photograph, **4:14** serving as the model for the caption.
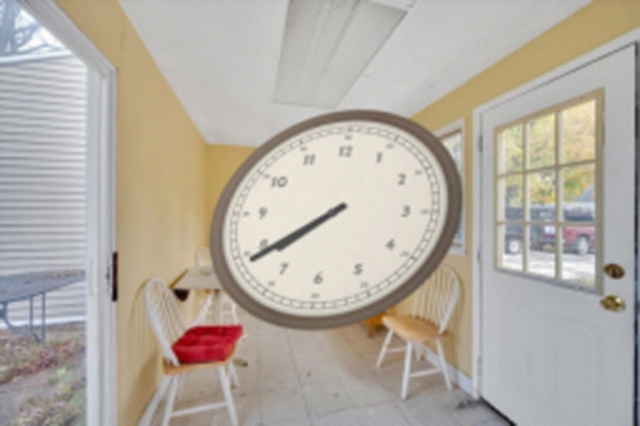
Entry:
**7:39**
